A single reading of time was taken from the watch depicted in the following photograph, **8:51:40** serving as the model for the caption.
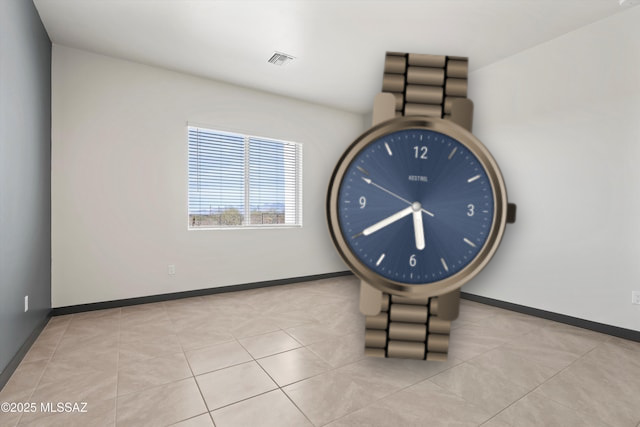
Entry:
**5:39:49**
